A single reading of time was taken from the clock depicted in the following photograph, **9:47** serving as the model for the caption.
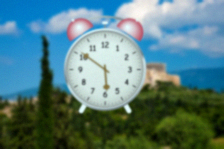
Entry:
**5:51**
